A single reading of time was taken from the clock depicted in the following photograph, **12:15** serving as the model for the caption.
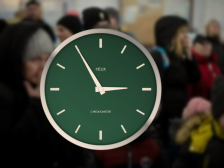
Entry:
**2:55**
